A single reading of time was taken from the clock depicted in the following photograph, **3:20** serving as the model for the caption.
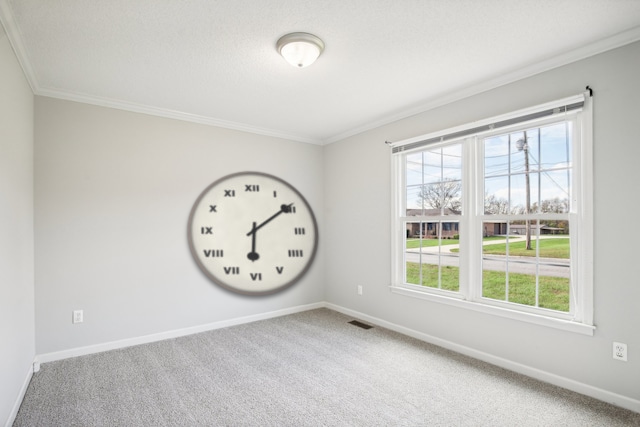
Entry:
**6:09**
